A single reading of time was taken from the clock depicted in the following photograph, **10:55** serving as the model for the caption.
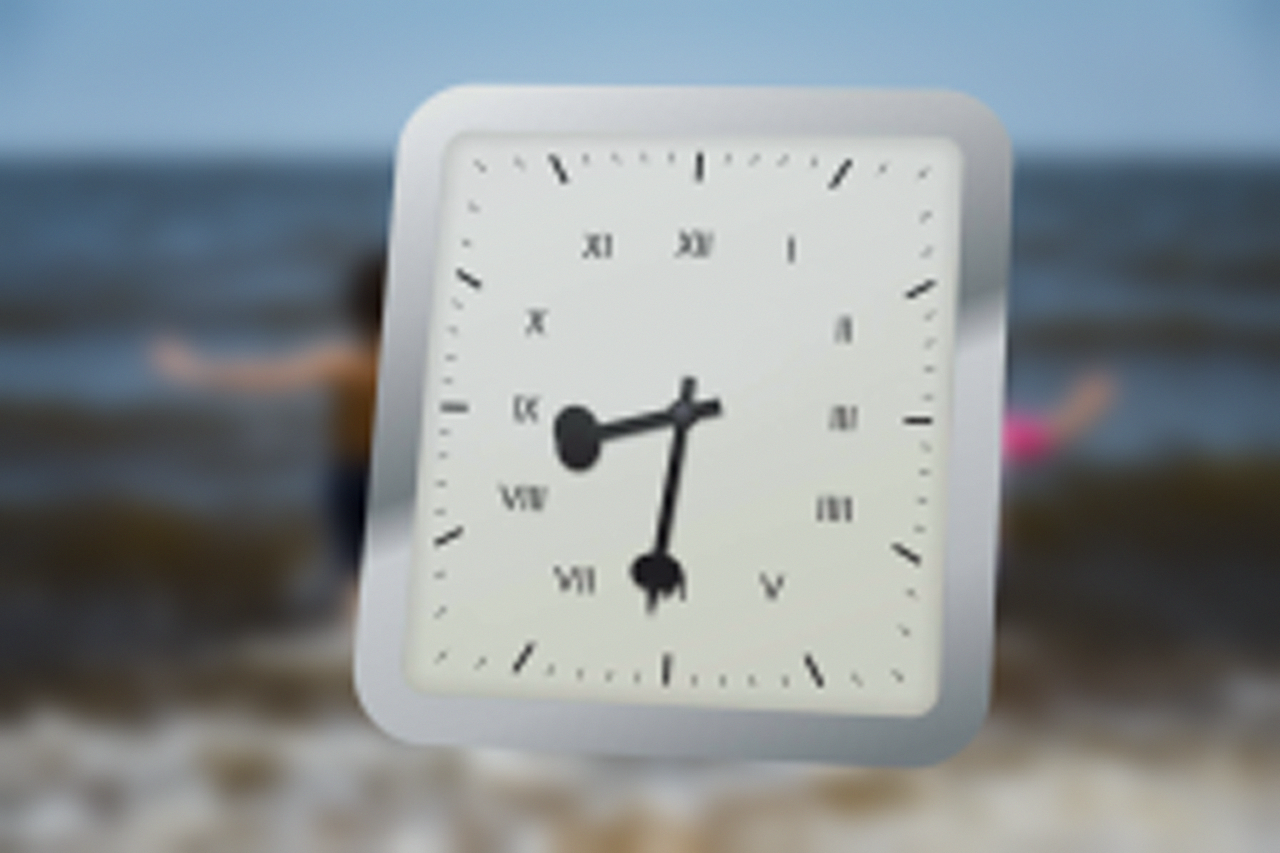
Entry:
**8:31**
